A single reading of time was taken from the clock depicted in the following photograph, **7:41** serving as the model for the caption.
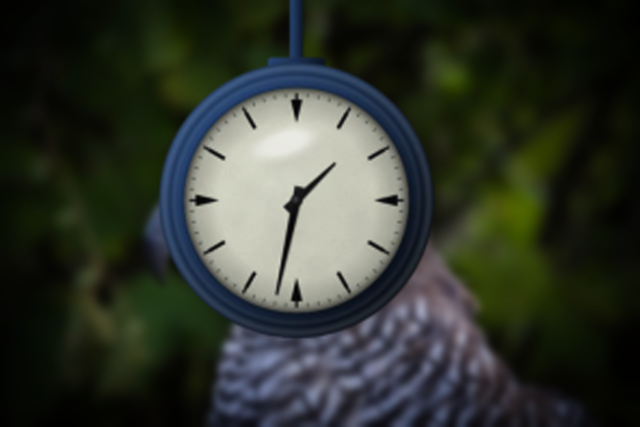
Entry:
**1:32**
